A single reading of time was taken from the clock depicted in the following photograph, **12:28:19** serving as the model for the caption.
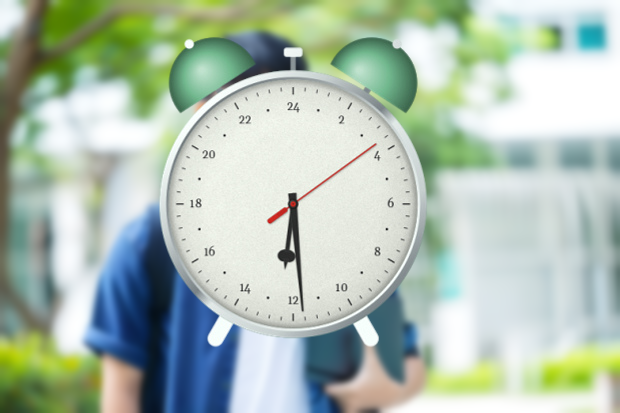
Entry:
**12:29:09**
